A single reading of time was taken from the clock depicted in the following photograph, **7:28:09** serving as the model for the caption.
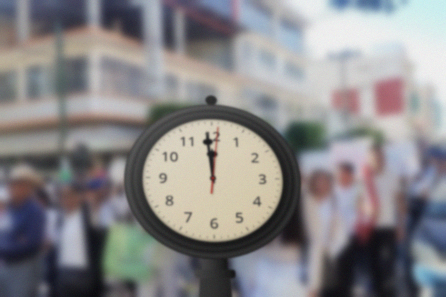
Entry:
**11:59:01**
